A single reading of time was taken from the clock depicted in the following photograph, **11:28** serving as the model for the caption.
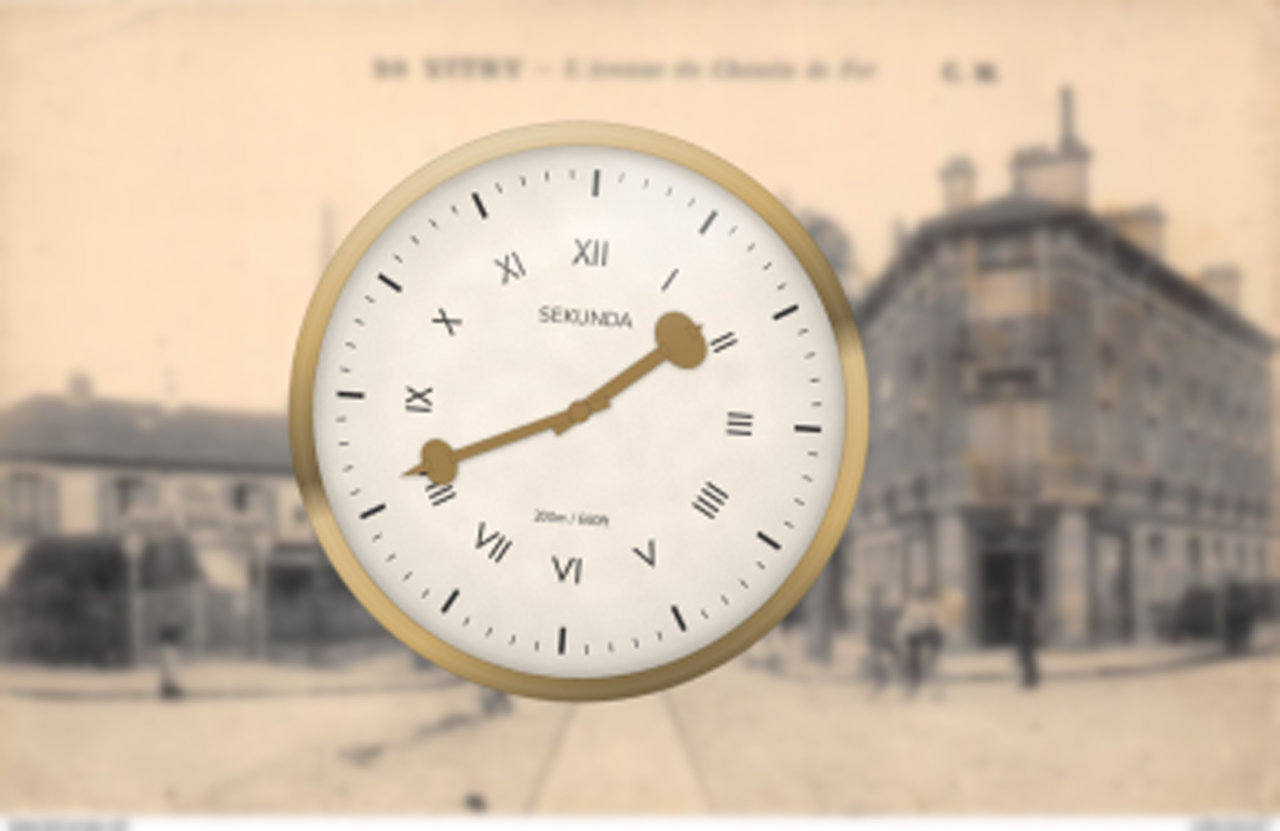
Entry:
**1:41**
